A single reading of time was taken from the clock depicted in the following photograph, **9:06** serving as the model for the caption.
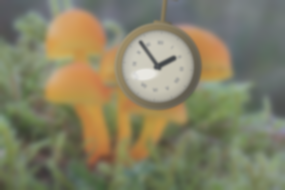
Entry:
**1:53**
